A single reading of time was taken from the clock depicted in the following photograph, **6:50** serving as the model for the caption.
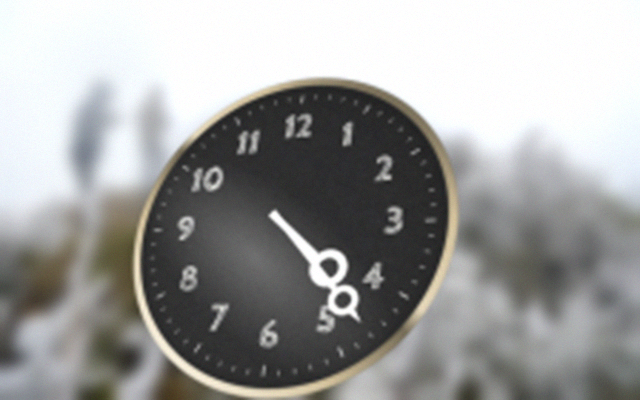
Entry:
**4:23**
